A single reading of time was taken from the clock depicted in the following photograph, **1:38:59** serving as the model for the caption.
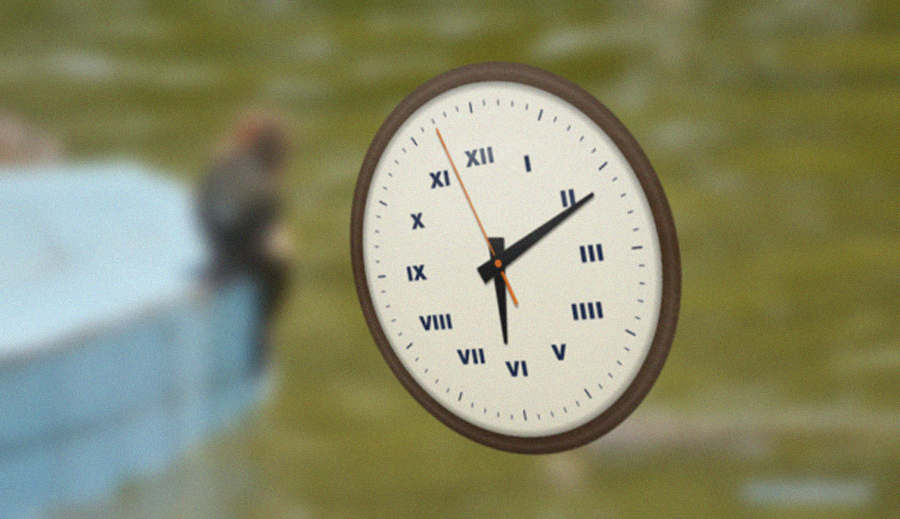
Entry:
**6:10:57**
